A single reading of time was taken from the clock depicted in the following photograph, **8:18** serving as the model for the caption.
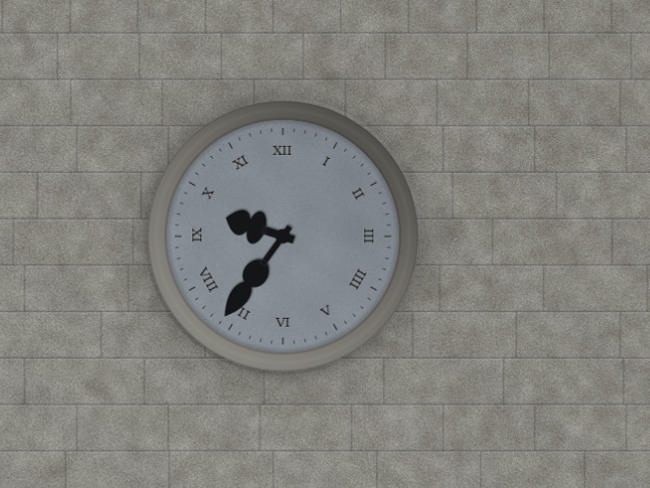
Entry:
**9:36**
